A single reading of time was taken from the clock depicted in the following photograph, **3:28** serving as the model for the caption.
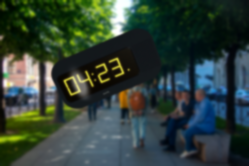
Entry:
**4:23**
